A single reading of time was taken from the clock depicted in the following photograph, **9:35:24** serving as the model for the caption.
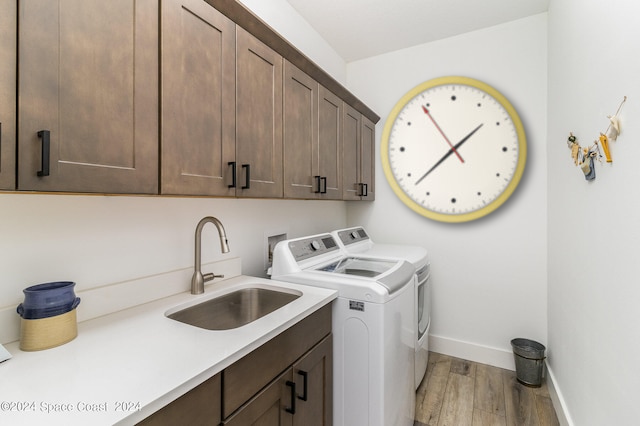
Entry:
**1:37:54**
